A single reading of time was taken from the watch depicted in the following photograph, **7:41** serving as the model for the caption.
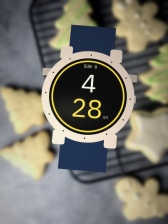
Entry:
**4:28**
